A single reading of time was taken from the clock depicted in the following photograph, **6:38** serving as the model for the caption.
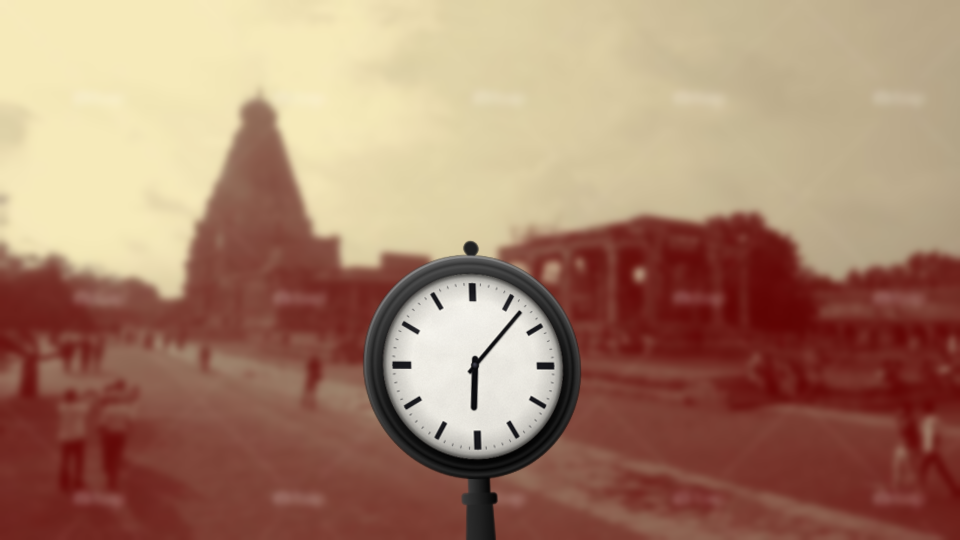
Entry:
**6:07**
